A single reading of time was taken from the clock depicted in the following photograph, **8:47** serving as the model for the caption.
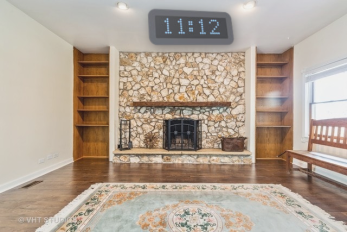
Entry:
**11:12**
